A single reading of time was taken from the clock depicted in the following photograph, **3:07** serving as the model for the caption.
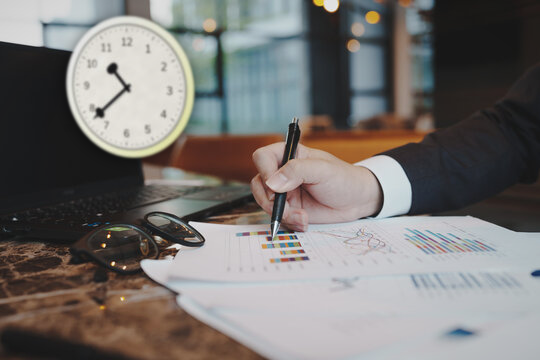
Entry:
**10:38**
